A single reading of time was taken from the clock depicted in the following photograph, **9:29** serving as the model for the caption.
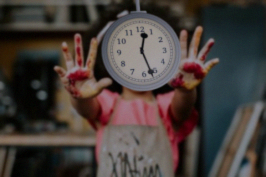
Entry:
**12:27**
